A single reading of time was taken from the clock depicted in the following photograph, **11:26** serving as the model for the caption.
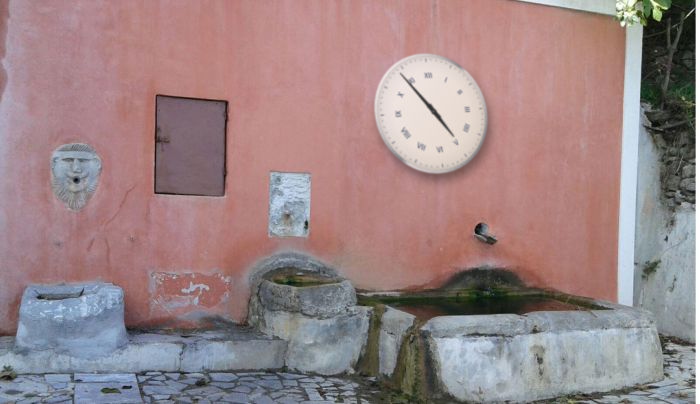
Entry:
**4:54**
